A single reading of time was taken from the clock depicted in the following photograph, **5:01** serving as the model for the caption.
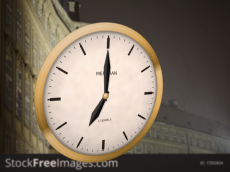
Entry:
**7:00**
